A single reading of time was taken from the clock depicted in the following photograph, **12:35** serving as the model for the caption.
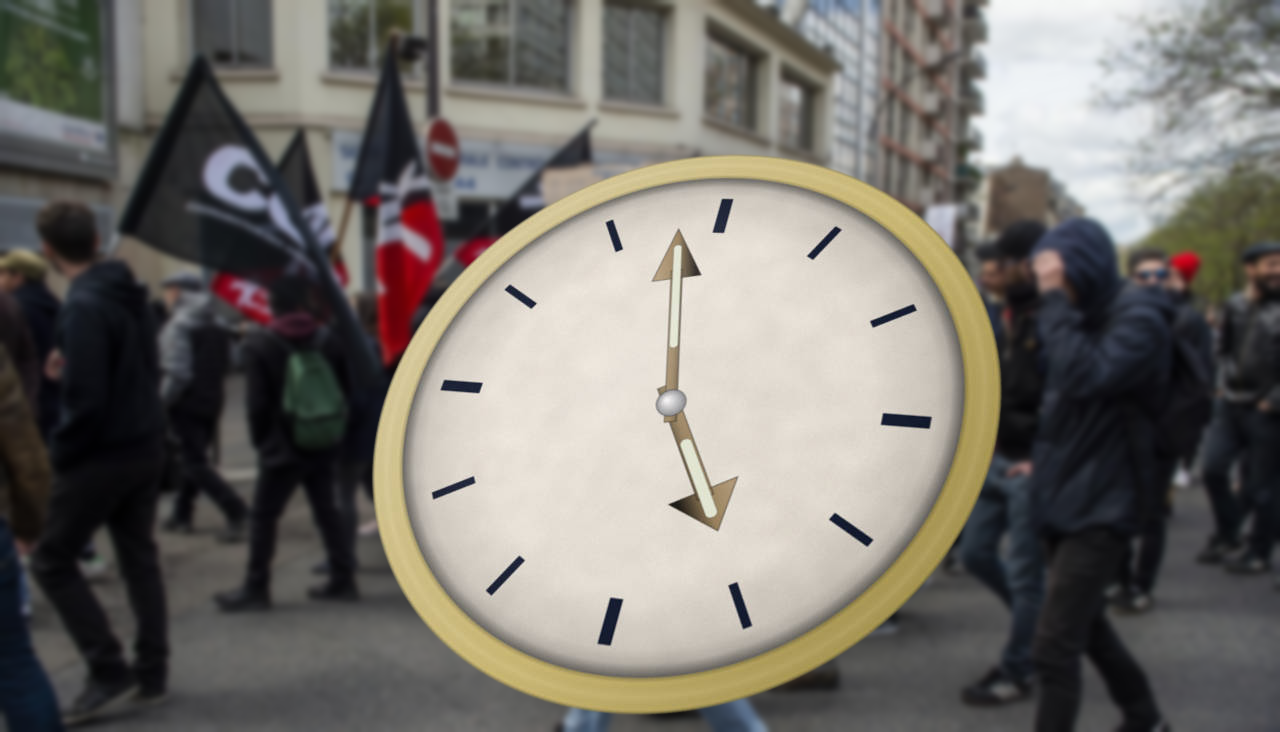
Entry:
**4:58**
